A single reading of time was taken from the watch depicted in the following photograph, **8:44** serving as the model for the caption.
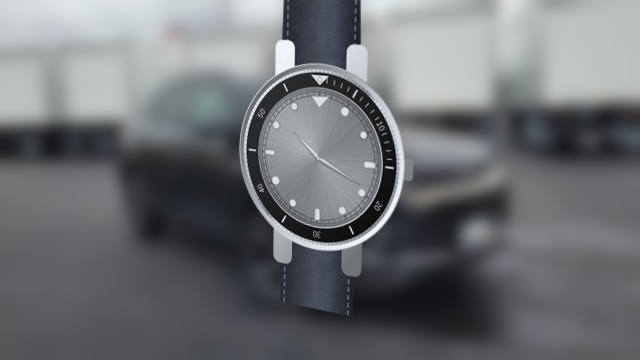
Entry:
**10:19**
